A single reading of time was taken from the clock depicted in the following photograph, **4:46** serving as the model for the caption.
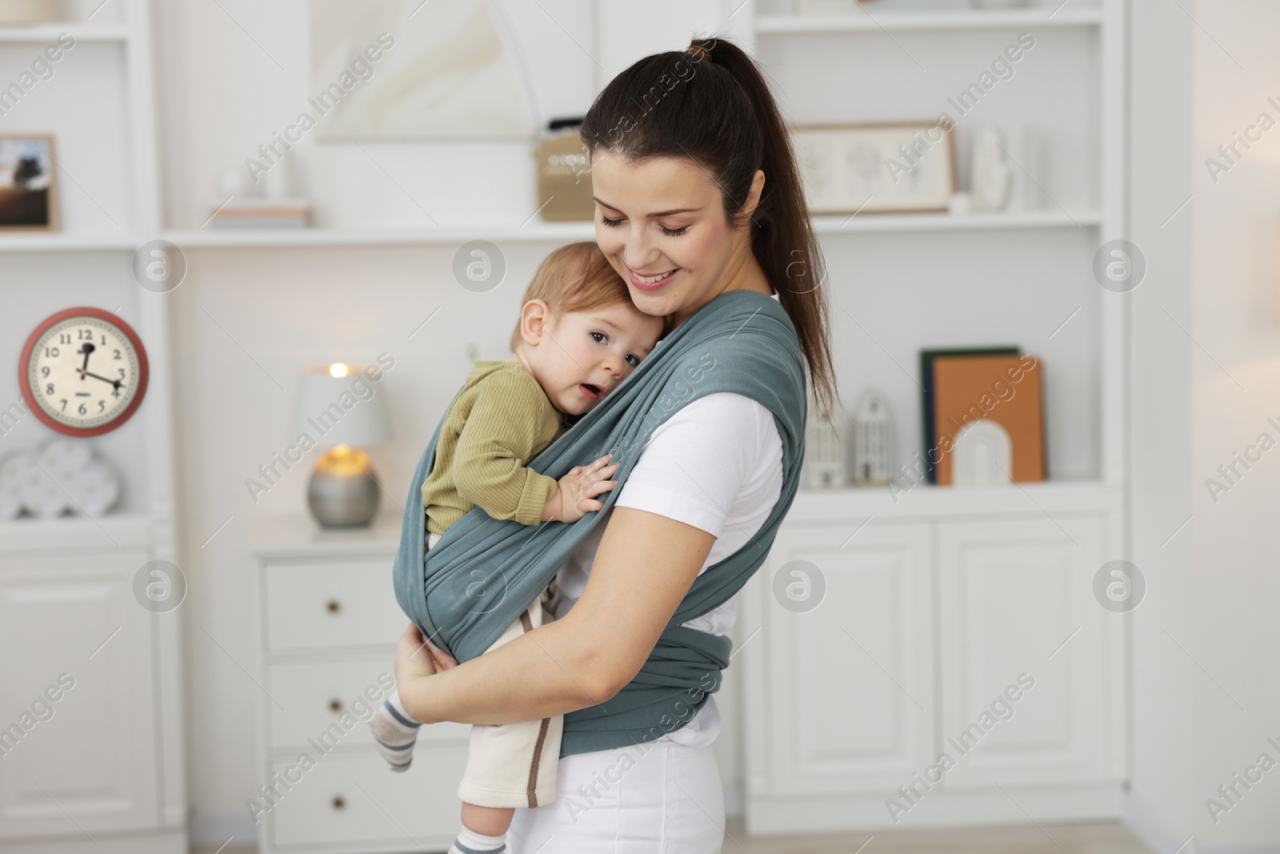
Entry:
**12:18**
